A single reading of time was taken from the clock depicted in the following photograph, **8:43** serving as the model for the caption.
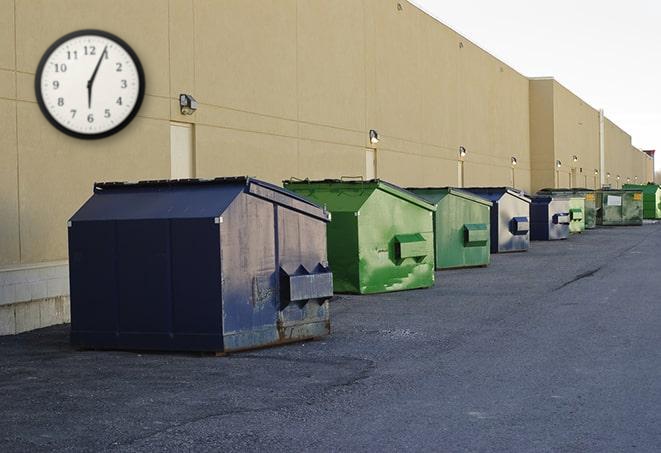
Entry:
**6:04**
